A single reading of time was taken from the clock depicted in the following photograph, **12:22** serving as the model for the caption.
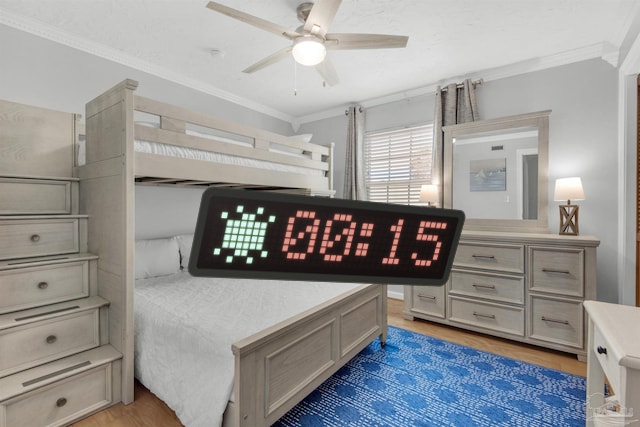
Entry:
**0:15**
